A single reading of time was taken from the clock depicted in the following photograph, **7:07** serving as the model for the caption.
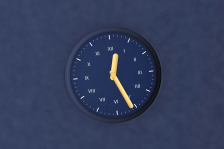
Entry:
**12:26**
